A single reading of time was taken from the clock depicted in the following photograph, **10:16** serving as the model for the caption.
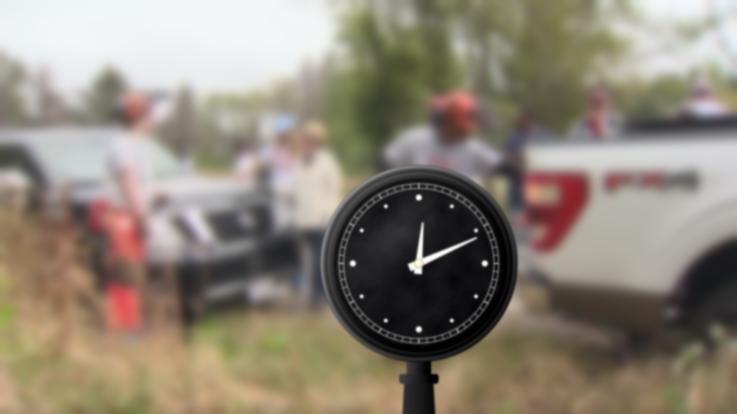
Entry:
**12:11**
